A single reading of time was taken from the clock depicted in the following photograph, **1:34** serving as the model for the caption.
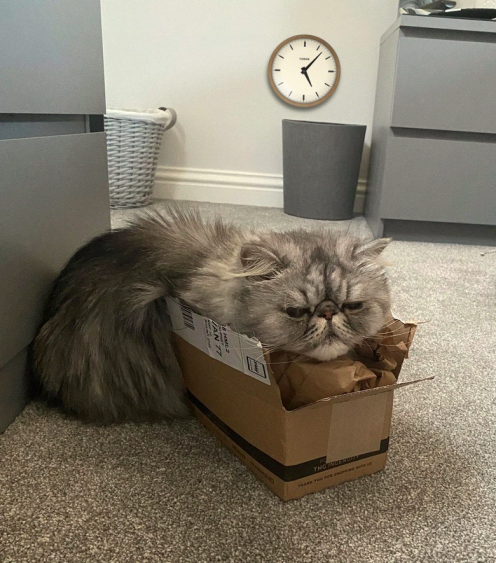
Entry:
**5:07**
